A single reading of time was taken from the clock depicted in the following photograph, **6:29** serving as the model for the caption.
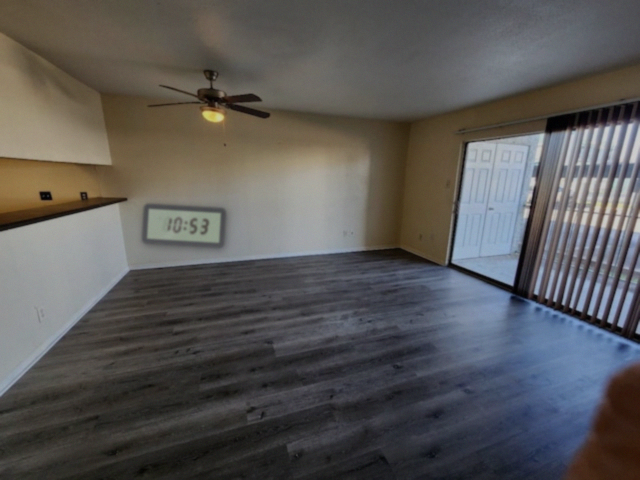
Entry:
**10:53**
